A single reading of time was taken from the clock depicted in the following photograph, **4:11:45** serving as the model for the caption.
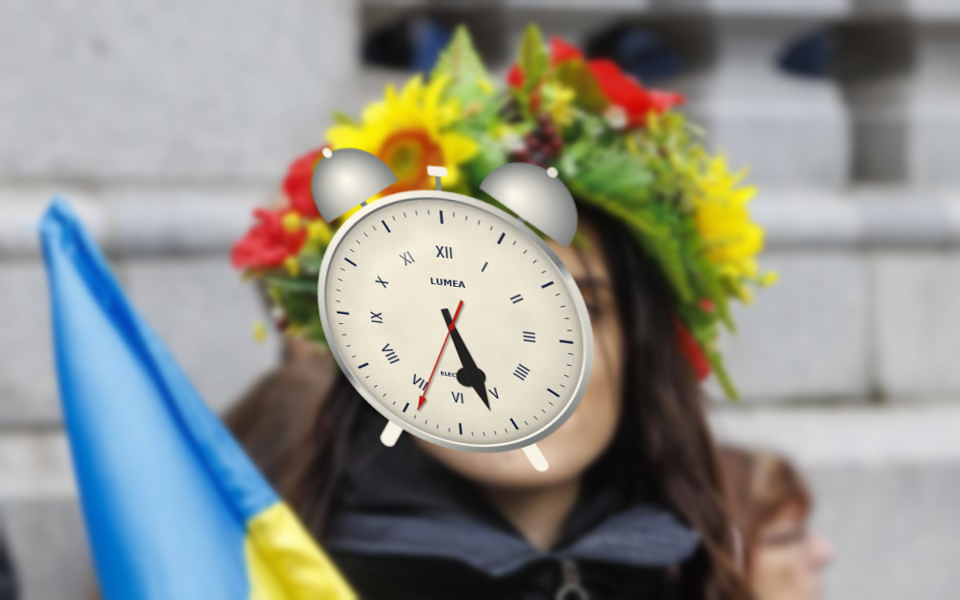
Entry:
**5:26:34**
